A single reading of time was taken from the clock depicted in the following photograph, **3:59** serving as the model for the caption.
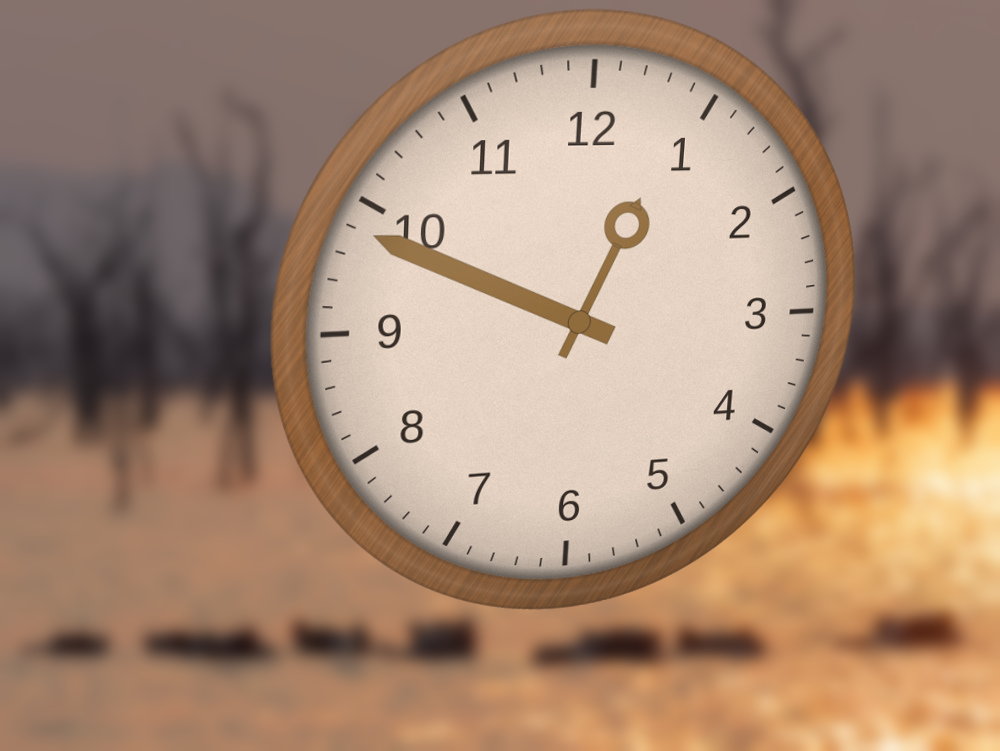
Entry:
**12:49**
